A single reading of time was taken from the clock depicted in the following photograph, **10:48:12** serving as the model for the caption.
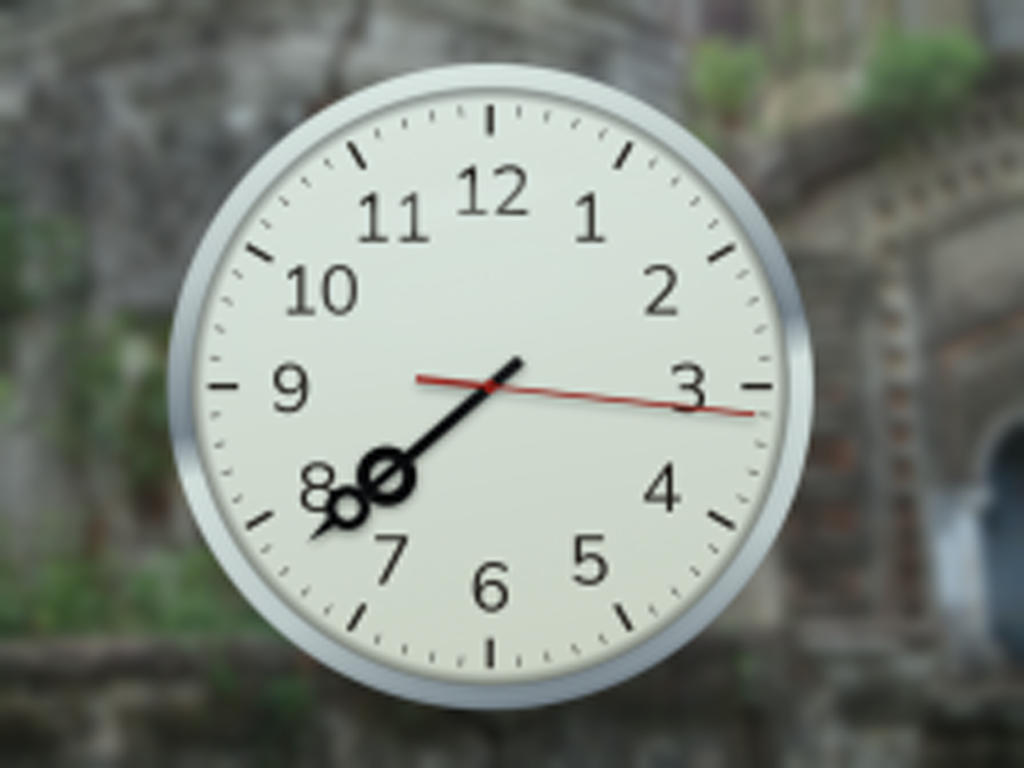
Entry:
**7:38:16**
